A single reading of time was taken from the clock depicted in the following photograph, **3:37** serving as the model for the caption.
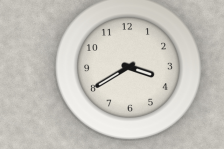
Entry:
**3:40**
